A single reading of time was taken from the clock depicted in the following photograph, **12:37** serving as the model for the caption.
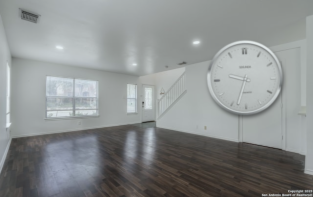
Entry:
**9:33**
